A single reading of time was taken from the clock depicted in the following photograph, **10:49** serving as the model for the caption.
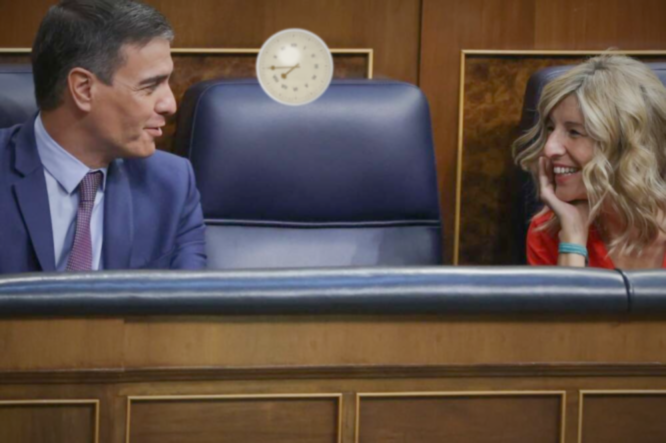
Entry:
**7:45**
